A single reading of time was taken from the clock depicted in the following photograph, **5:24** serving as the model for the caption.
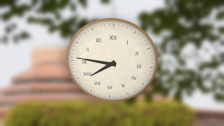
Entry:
**7:46**
